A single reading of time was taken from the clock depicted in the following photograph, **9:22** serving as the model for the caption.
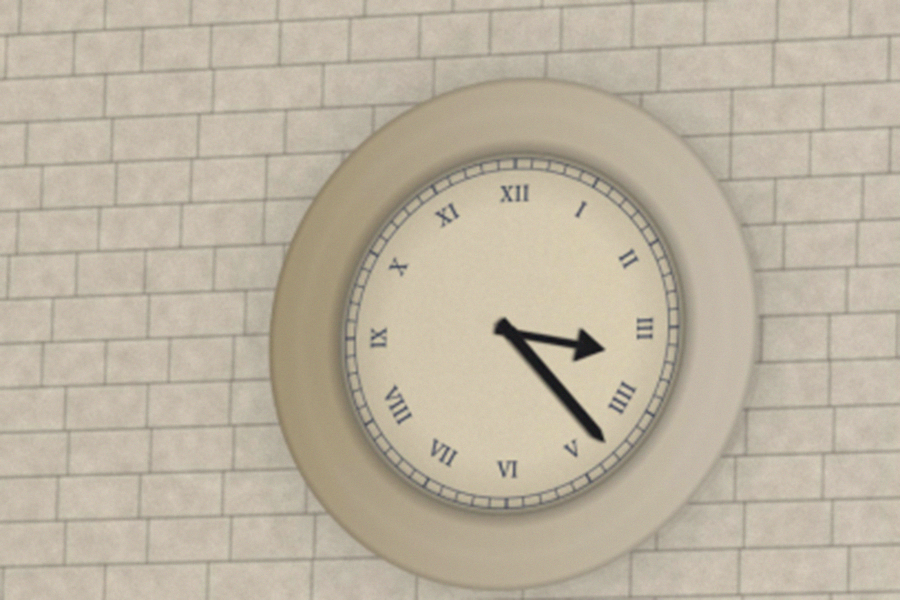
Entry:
**3:23**
